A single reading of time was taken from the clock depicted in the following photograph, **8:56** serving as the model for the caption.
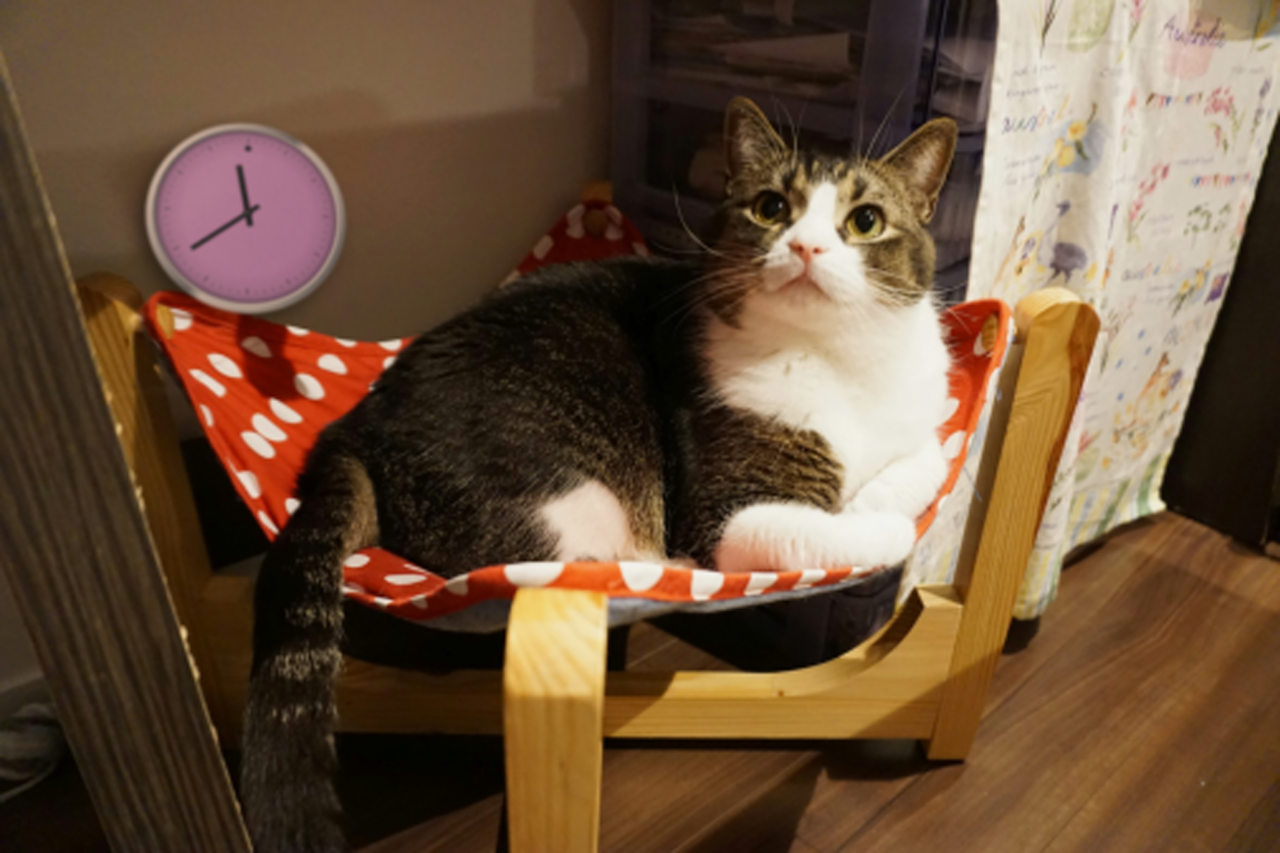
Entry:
**11:39**
